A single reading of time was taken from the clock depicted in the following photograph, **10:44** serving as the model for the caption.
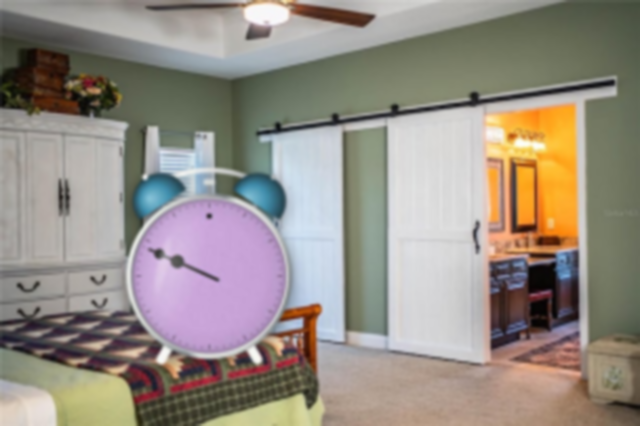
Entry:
**9:49**
